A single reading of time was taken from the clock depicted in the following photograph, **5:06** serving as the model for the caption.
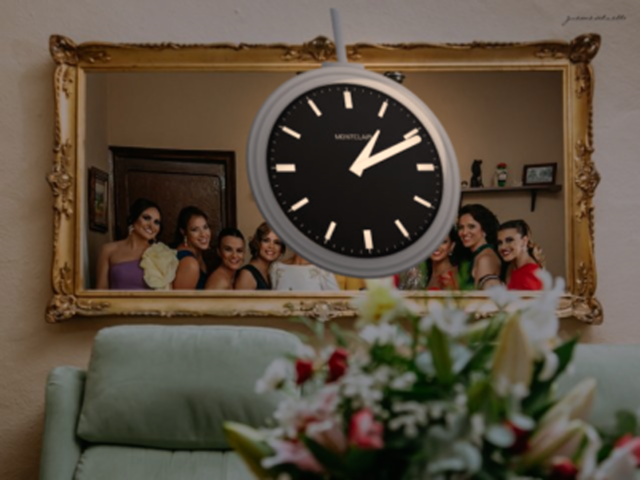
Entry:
**1:11**
